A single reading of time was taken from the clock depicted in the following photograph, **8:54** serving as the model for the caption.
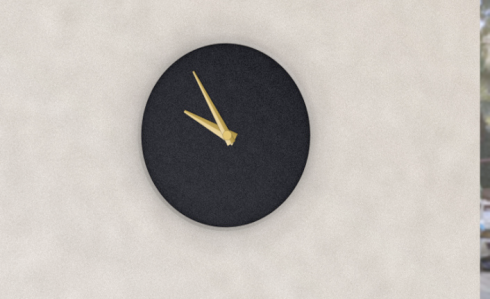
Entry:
**9:55**
